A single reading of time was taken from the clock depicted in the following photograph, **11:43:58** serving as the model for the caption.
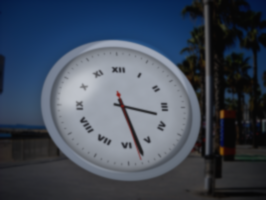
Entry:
**3:27:28**
